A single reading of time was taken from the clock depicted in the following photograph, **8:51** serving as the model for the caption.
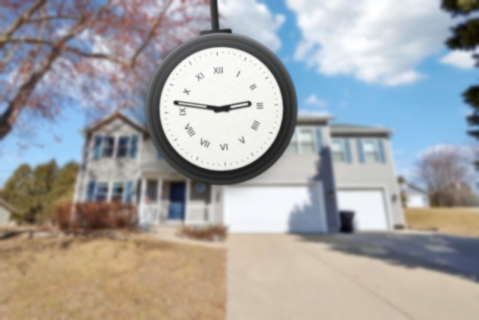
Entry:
**2:47**
